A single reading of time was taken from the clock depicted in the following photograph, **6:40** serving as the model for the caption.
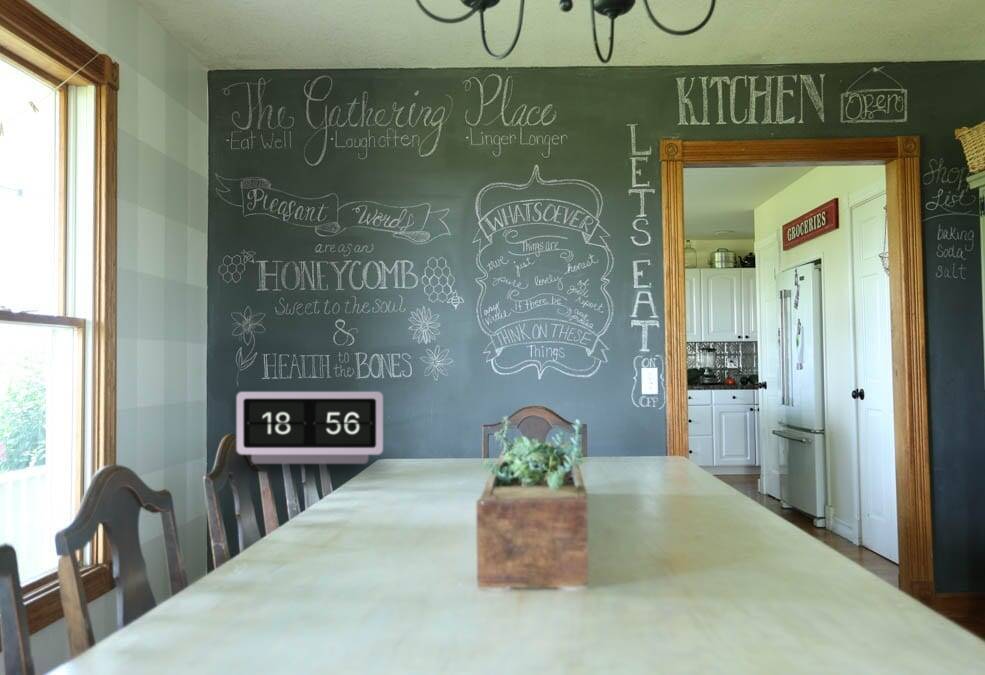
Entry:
**18:56**
